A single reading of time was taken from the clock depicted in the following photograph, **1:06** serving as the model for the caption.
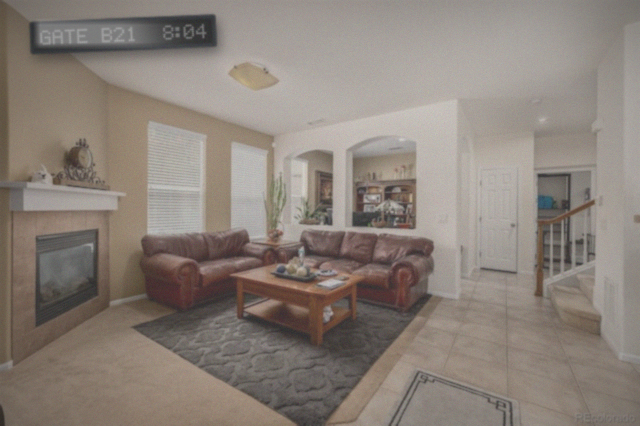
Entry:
**8:04**
